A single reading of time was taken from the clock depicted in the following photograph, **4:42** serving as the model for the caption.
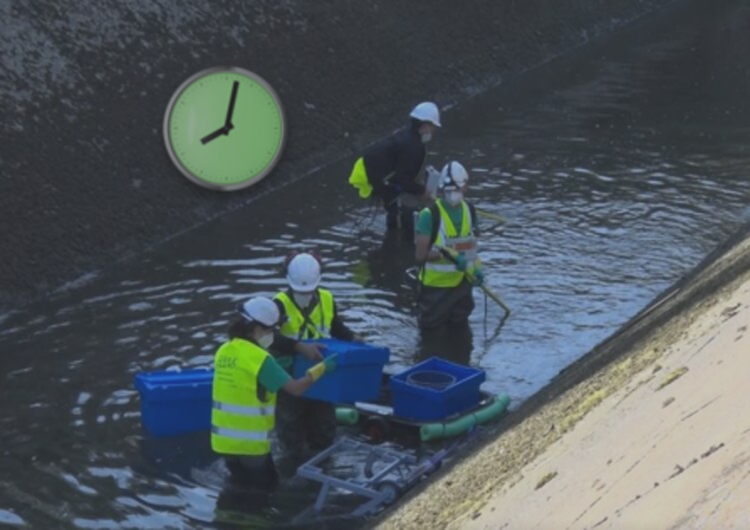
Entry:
**8:02**
